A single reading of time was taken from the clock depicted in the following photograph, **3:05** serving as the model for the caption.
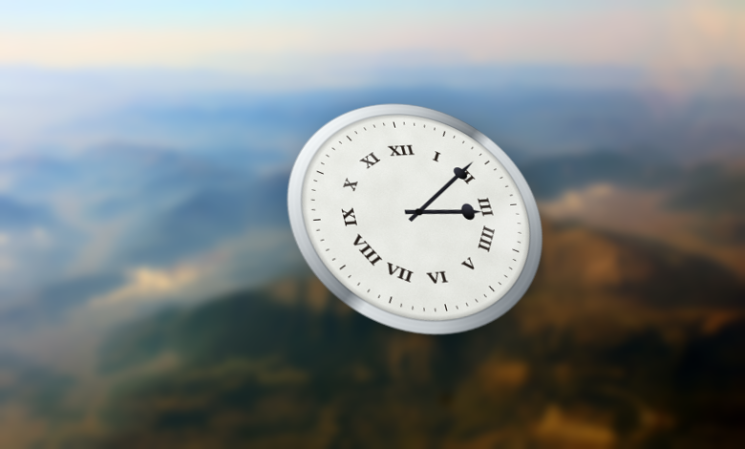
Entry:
**3:09**
